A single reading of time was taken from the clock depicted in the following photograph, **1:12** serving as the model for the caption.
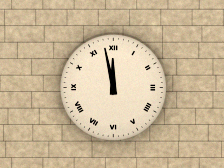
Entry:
**11:58**
